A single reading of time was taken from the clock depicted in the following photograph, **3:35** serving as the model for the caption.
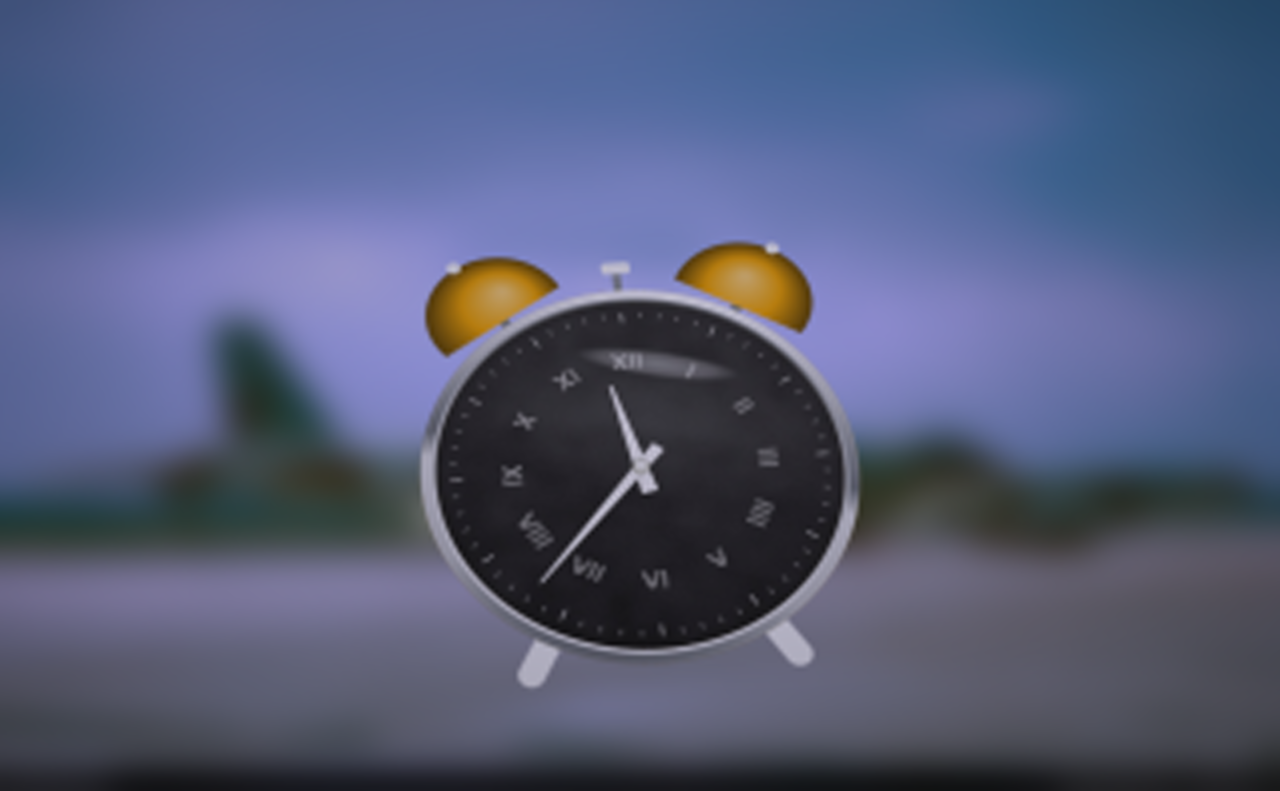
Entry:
**11:37**
